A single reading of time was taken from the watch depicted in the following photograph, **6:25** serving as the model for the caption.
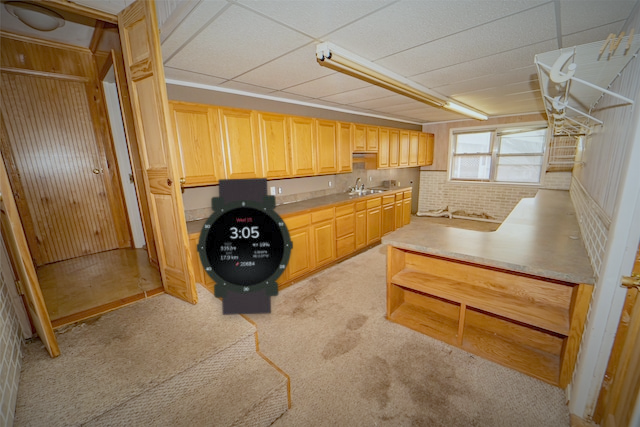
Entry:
**3:05**
